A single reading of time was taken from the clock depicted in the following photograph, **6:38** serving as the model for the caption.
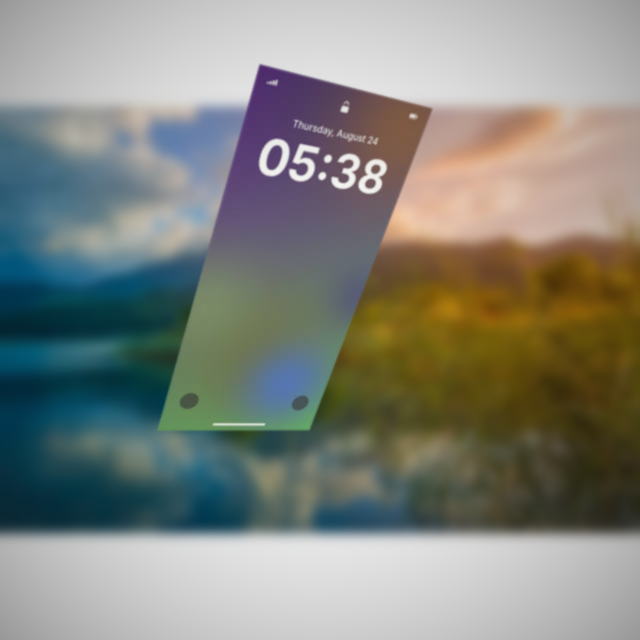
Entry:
**5:38**
